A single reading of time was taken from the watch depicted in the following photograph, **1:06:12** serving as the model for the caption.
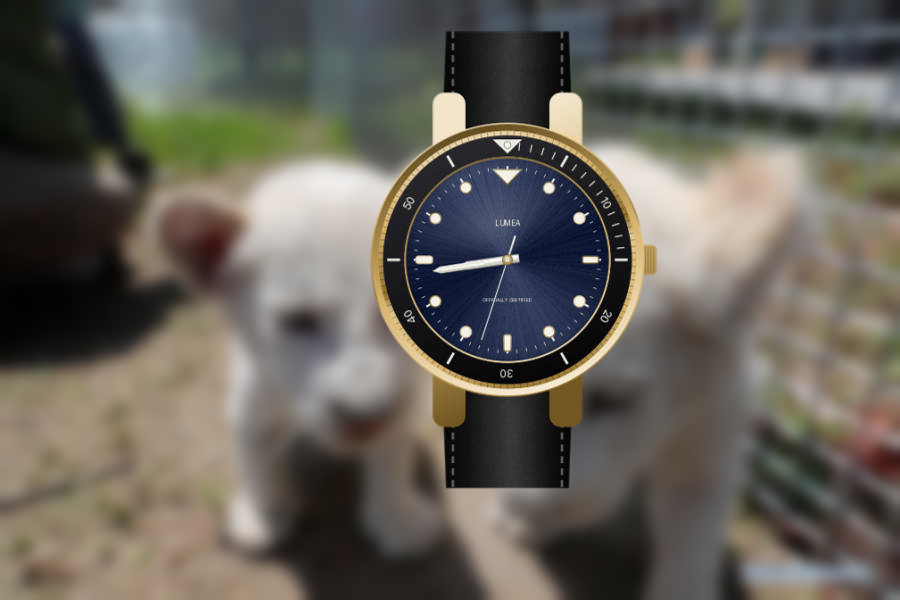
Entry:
**8:43:33**
